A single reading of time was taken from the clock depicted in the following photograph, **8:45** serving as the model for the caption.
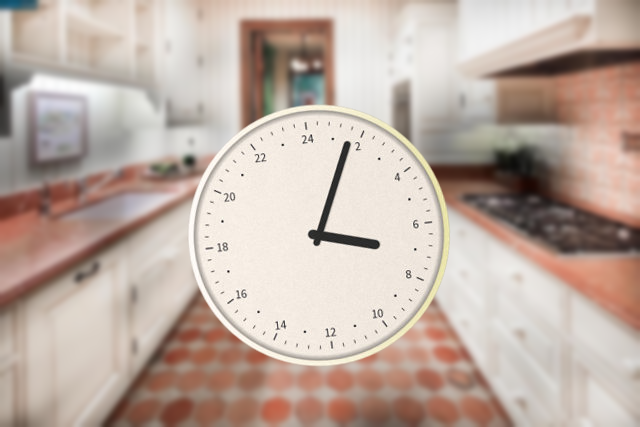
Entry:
**7:04**
